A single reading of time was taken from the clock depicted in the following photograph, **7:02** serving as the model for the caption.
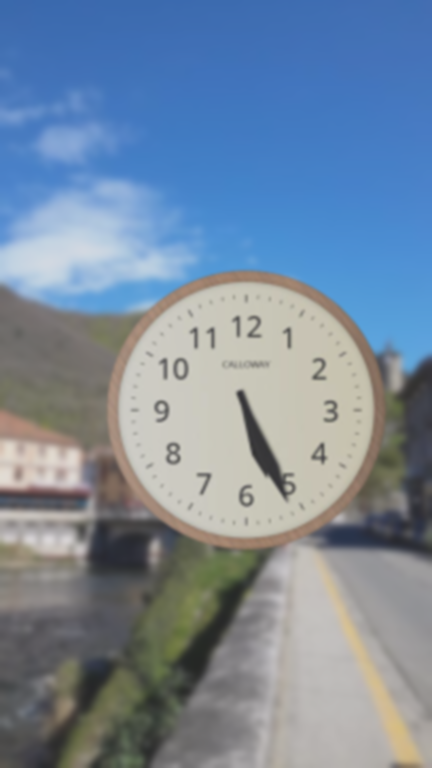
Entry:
**5:26**
